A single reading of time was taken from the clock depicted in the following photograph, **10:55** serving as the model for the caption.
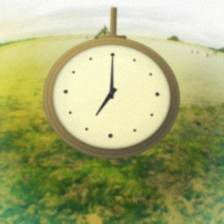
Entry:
**7:00**
